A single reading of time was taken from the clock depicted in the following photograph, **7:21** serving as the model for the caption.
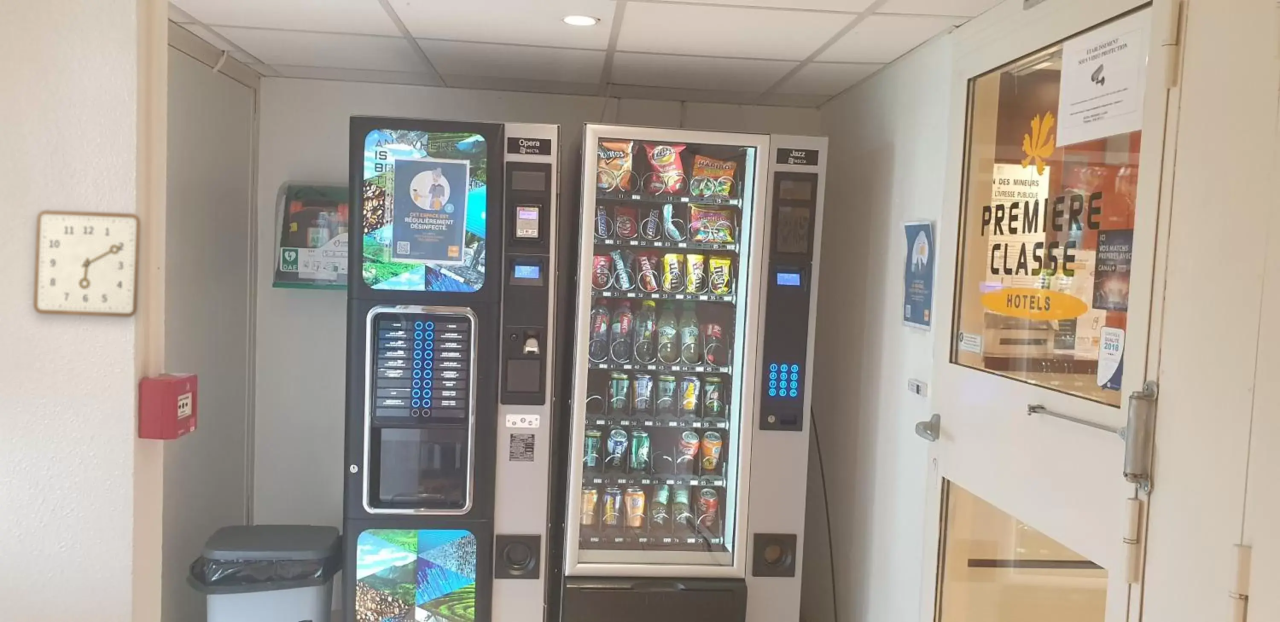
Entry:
**6:10**
